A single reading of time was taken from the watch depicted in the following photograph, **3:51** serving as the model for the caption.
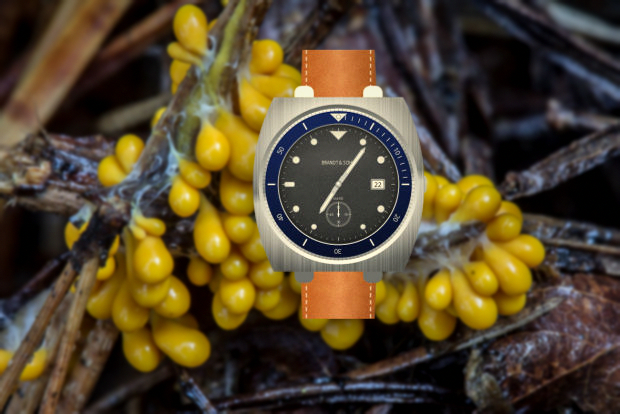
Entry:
**7:06**
